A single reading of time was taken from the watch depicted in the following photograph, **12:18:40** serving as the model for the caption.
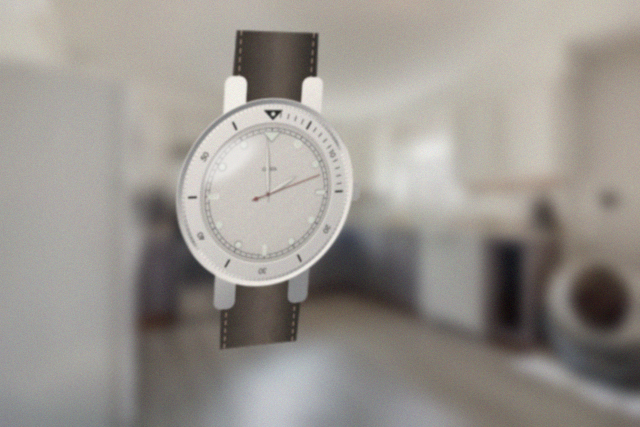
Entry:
**1:59:12**
